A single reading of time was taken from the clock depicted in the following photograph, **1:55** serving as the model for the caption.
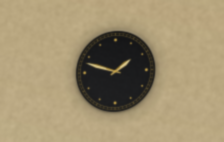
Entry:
**1:48**
